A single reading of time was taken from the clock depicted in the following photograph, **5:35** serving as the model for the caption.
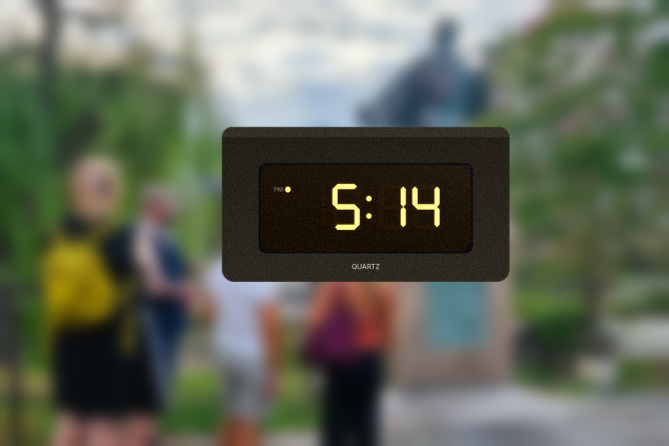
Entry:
**5:14**
